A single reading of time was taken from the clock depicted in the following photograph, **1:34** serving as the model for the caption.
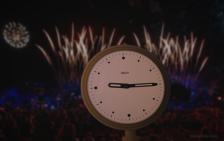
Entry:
**9:15**
